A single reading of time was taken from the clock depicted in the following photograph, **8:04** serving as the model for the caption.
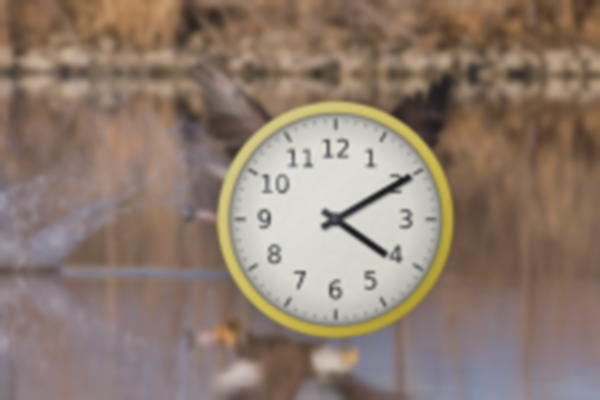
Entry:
**4:10**
